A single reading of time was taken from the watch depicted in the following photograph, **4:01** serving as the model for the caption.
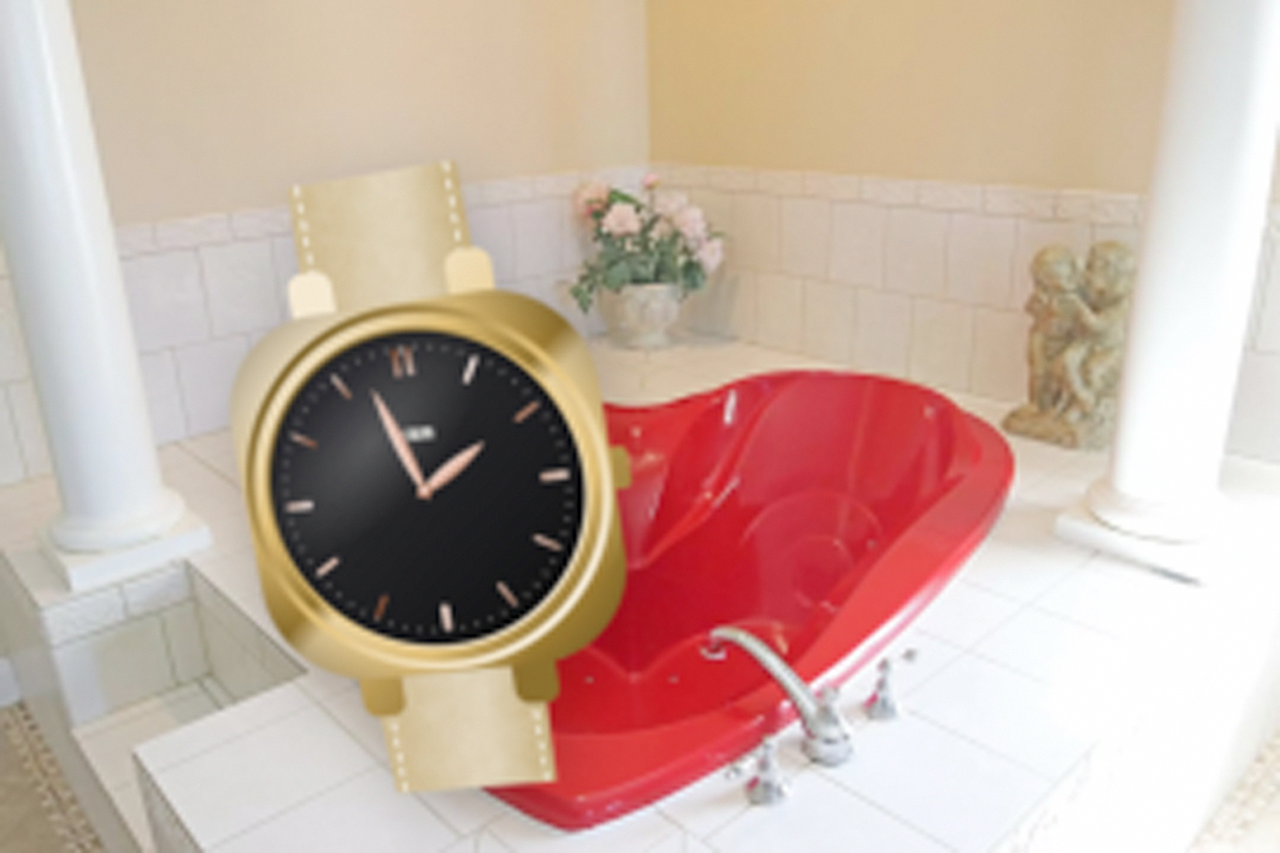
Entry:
**1:57**
